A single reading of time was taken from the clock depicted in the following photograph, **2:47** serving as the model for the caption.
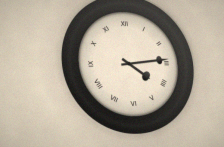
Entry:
**4:14**
